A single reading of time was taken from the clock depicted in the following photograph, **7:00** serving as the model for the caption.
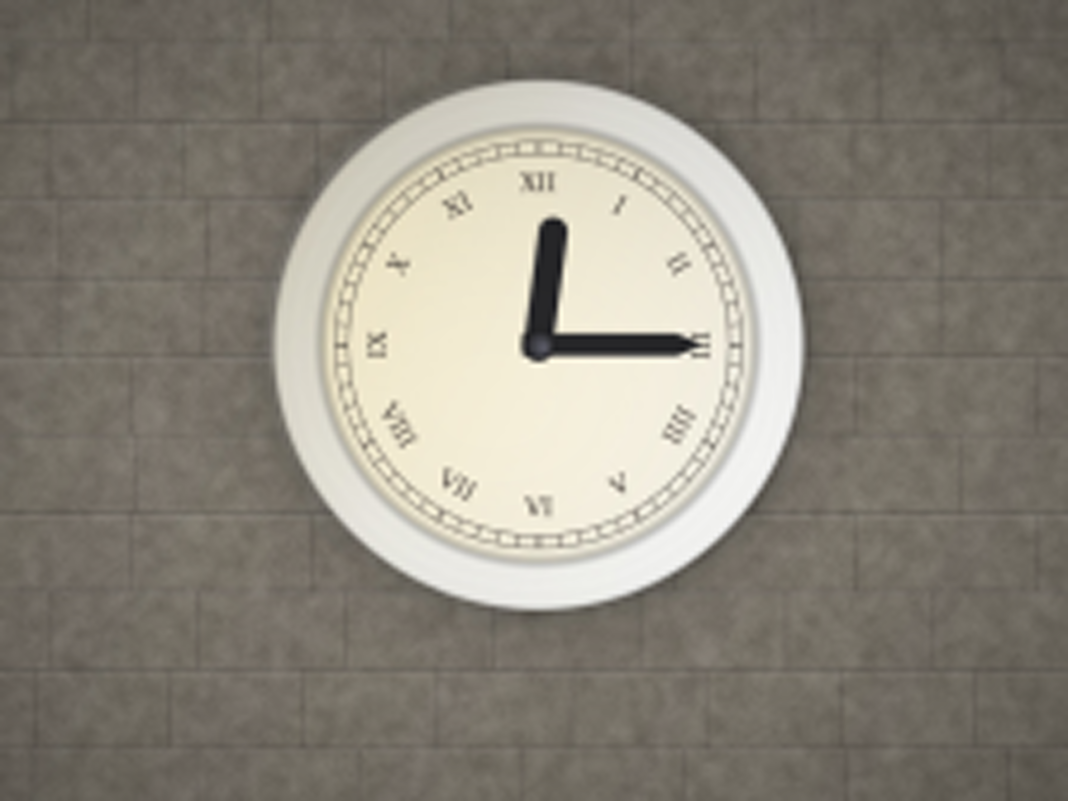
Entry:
**12:15**
